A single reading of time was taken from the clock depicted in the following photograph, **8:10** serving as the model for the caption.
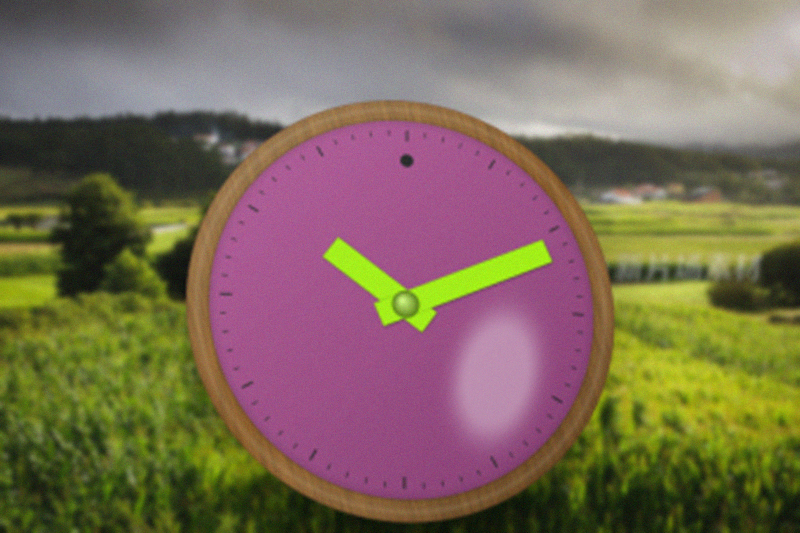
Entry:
**10:11**
